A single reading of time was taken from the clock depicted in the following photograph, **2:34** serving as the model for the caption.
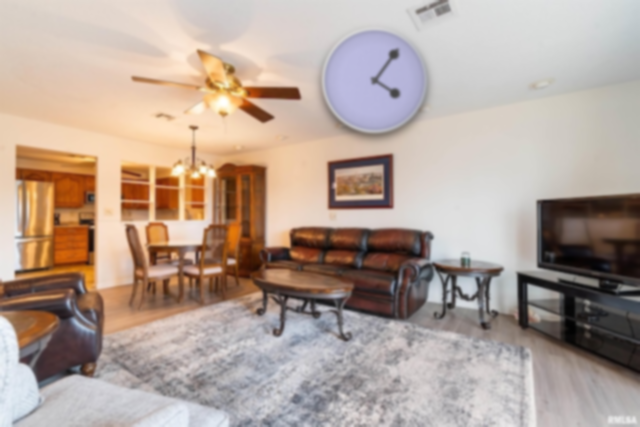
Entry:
**4:06**
